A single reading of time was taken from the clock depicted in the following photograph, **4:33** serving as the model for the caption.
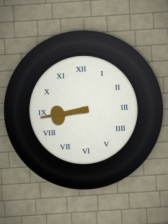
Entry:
**8:44**
